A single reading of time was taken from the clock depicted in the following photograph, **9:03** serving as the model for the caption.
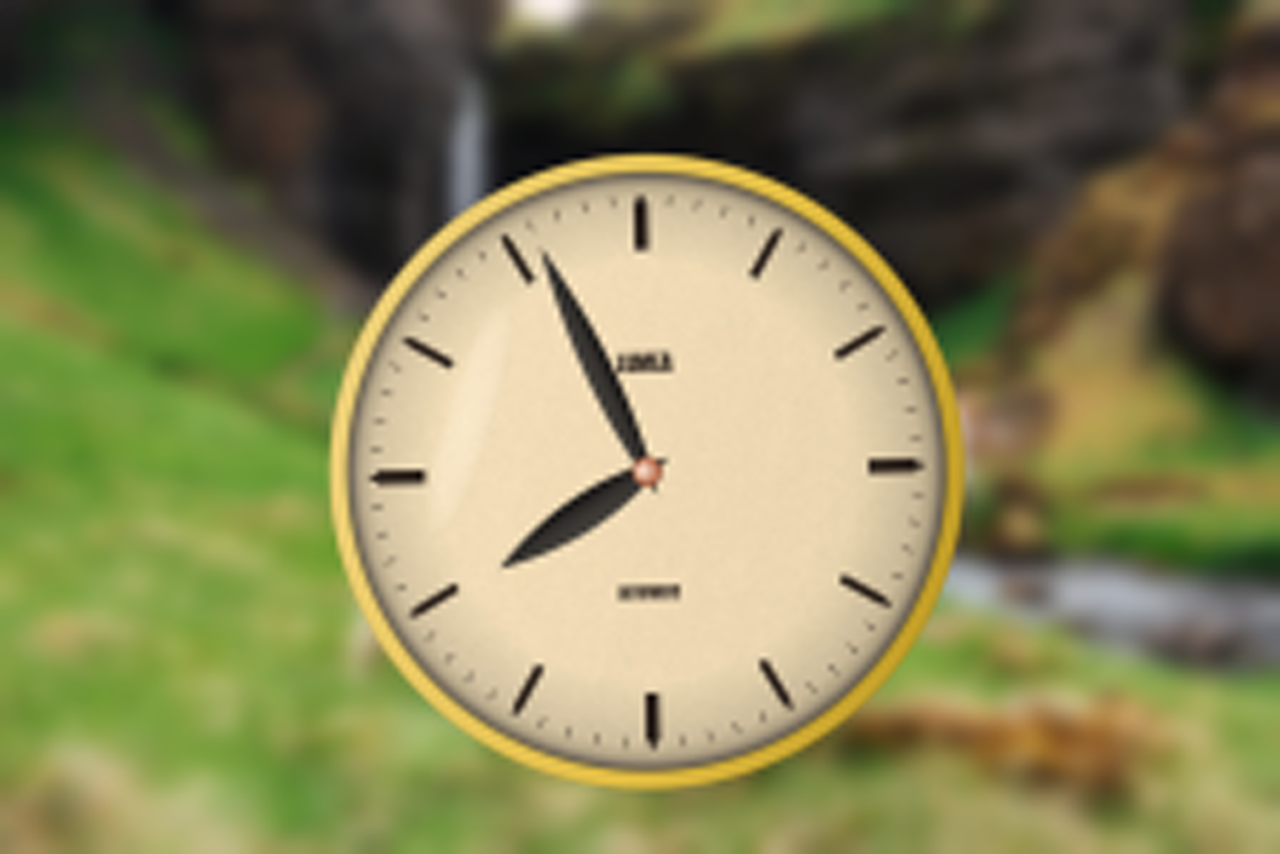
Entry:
**7:56**
